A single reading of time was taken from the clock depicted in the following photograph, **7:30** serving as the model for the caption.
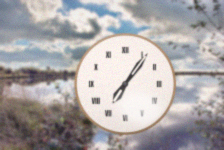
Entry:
**7:06**
